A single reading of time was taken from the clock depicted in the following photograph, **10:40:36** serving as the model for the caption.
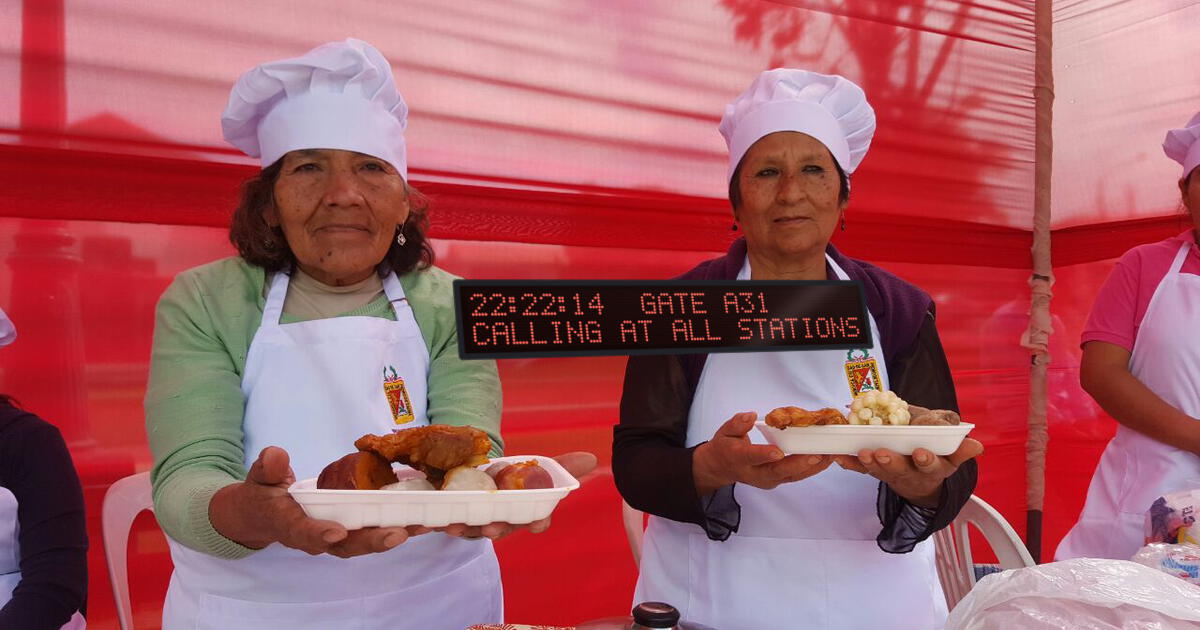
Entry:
**22:22:14**
